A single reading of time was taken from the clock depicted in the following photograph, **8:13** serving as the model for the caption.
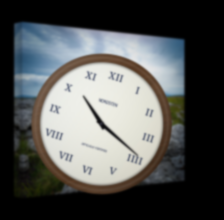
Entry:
**10:19**
